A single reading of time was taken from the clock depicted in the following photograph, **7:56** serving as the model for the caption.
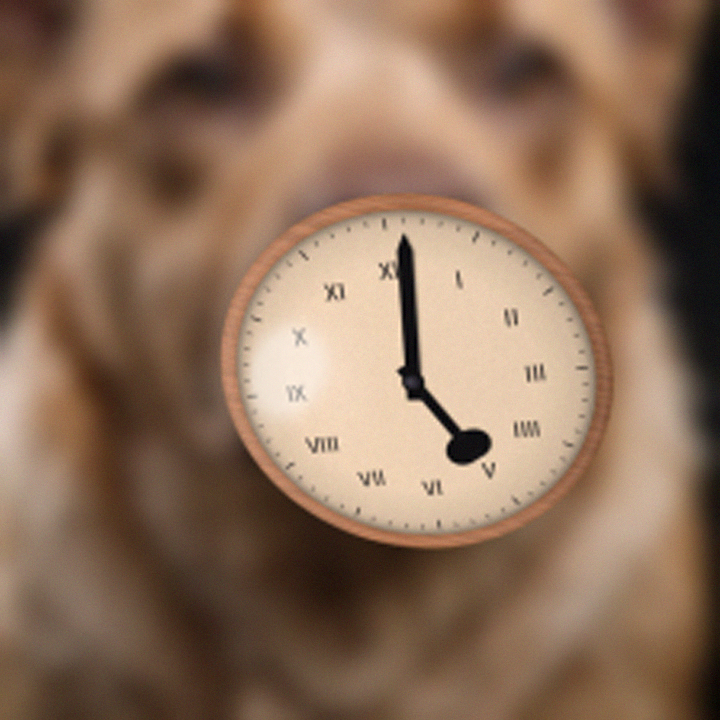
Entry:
**5:01**
